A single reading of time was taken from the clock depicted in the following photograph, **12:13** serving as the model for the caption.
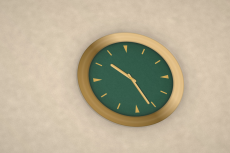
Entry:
**10:26**
